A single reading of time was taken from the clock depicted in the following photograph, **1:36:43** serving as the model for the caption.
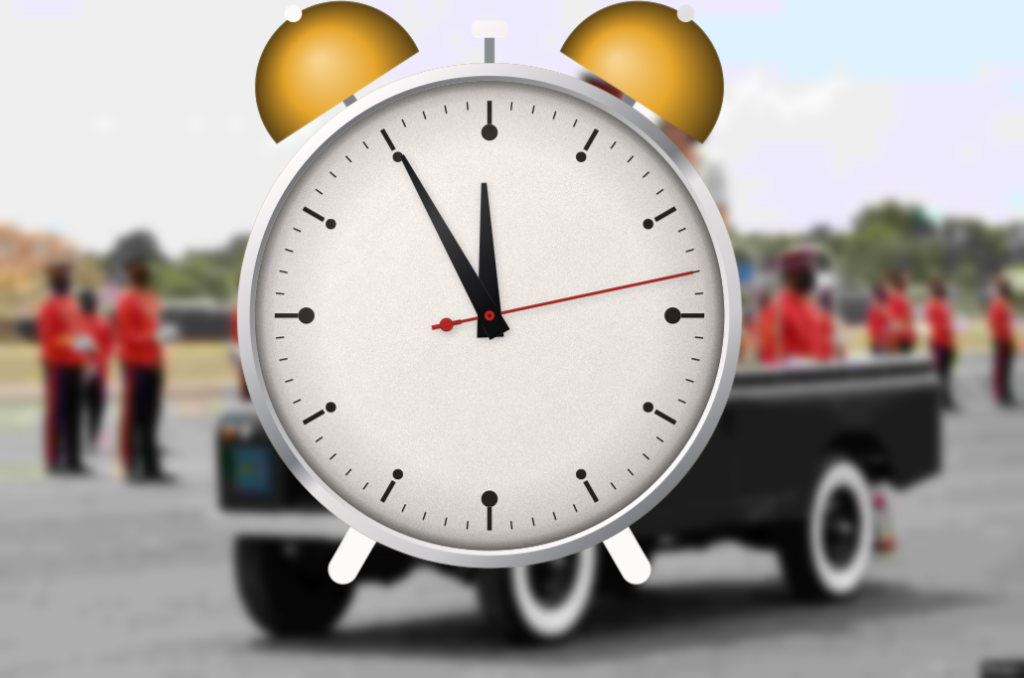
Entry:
**11:55:13**
